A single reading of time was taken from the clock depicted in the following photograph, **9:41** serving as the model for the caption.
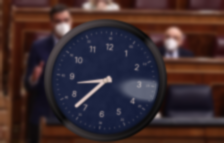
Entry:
**8:37**
